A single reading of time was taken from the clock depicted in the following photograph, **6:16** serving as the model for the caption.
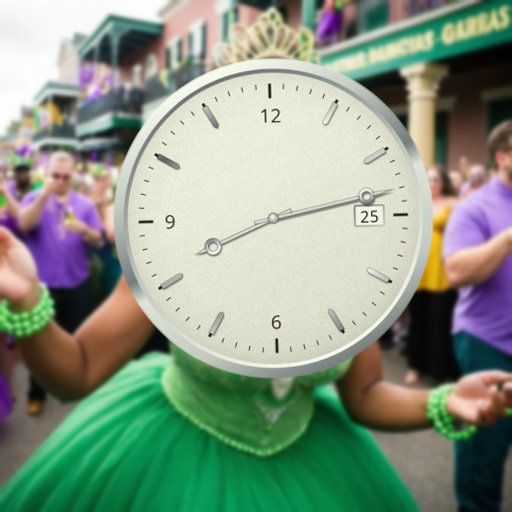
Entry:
**8:13**
